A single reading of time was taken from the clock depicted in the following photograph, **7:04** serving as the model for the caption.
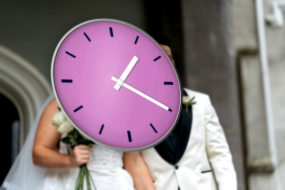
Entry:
**1:20**
